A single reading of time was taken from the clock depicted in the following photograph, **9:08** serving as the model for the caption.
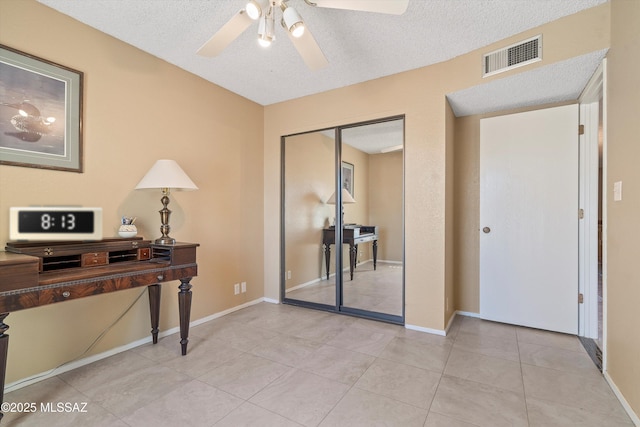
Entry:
**8:13**
